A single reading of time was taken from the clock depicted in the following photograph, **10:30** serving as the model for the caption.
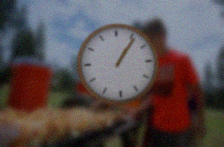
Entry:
**1:06**
